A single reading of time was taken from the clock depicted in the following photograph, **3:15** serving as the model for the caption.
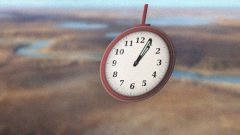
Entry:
**1:04**
